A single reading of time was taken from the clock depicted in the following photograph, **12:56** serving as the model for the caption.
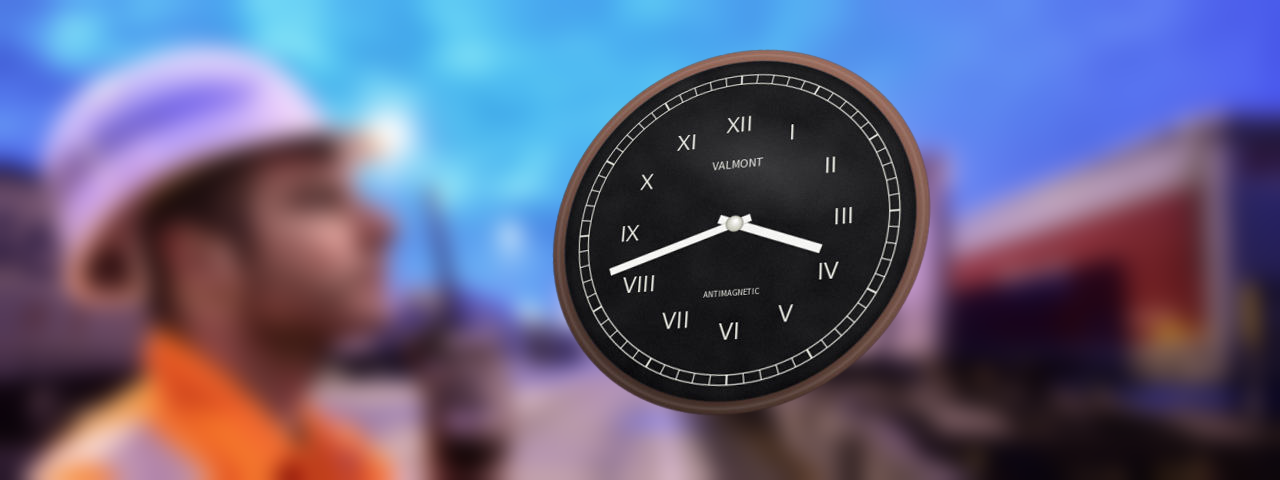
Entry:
**3:42**
